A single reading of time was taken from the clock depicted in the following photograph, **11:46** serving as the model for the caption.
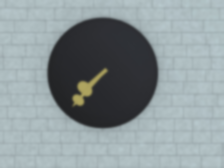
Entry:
**7:37**
